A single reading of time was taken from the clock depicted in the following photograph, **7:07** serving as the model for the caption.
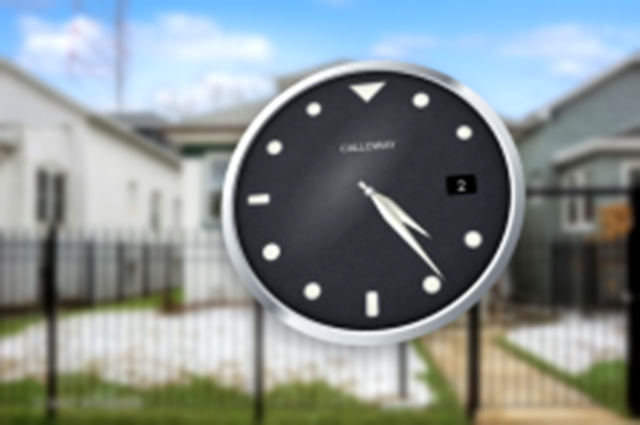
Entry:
**4:24**
